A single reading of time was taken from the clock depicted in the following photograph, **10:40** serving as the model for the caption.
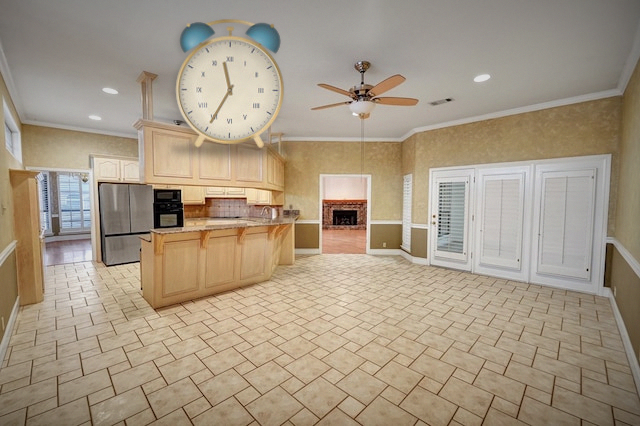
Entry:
**11:35**
